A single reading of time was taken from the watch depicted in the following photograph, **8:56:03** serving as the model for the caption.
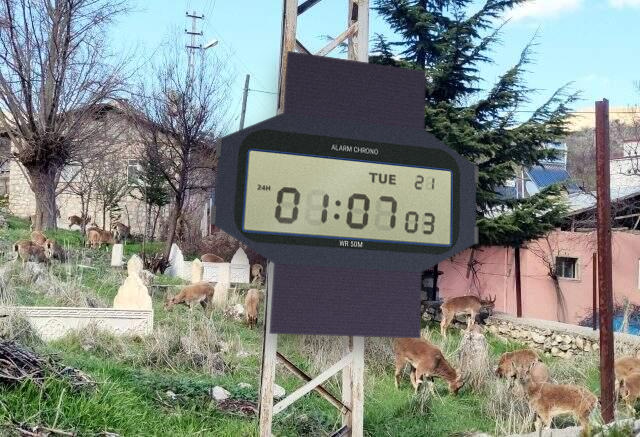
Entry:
**1:07:03**
